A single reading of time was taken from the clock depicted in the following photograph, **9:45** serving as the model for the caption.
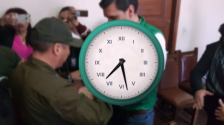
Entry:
**7:28**
